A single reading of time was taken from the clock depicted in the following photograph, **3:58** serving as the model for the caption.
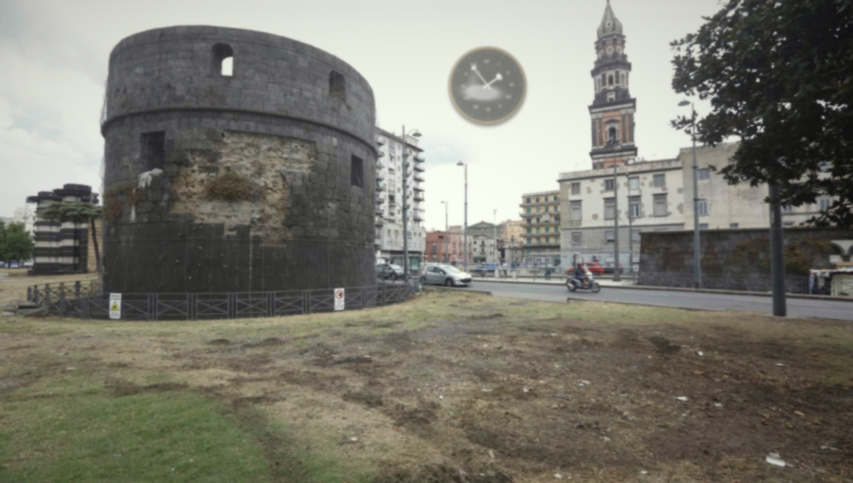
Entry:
**1:54**
